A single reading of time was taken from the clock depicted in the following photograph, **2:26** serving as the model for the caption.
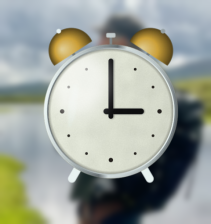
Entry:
**3:00**
